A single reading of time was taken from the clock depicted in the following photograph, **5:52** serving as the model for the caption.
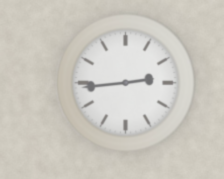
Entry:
**2:44**
